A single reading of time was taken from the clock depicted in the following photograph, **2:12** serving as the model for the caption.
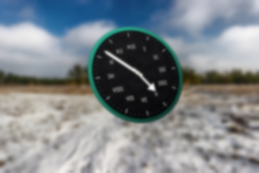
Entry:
**4:52**
